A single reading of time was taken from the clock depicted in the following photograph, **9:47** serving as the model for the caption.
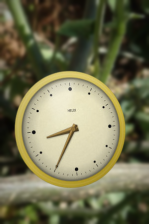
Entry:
**8:35**
